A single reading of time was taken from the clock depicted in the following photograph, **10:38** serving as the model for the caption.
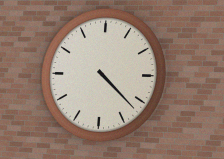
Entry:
**4:22**
